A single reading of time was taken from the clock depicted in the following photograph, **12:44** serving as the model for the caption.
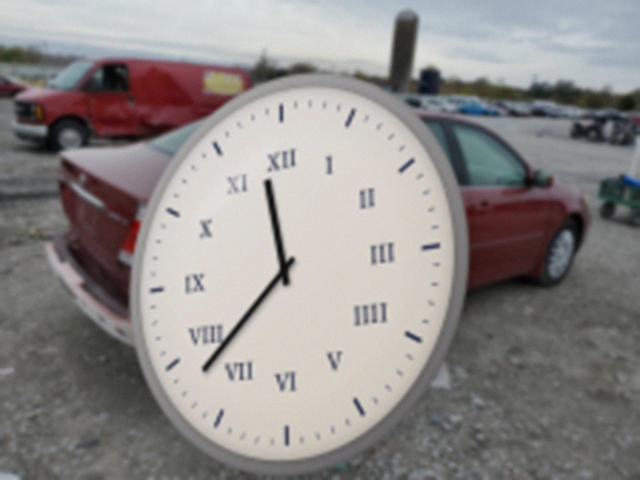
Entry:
**11:38**
